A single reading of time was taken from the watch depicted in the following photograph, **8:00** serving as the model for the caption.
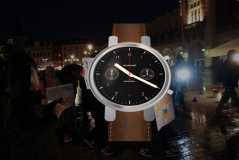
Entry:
**10:20**
